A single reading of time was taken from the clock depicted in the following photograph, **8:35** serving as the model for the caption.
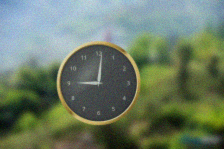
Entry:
**9:01**
